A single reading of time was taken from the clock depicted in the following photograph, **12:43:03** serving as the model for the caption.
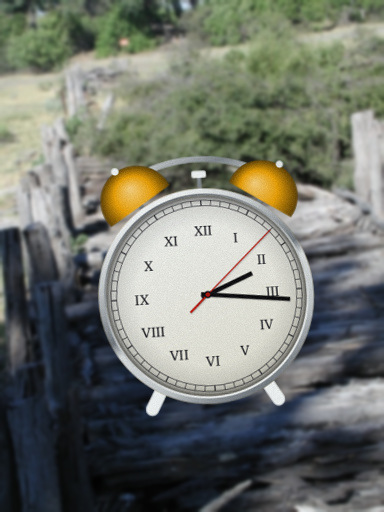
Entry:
**2:16:08**
